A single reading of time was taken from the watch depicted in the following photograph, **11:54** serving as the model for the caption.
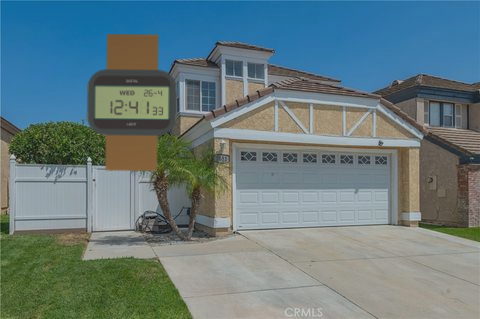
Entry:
**12:41**
